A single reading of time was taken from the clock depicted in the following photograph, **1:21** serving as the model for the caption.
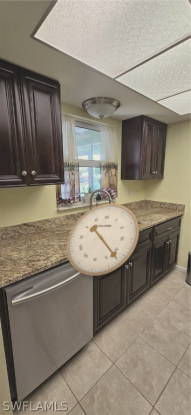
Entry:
**10:22**
